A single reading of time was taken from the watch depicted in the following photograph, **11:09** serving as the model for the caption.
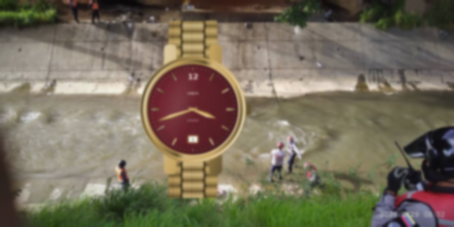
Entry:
**3:42**
